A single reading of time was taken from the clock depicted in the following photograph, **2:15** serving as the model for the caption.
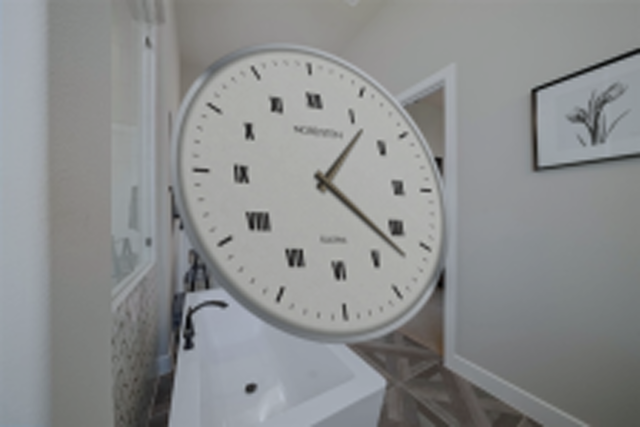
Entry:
**1:22**
